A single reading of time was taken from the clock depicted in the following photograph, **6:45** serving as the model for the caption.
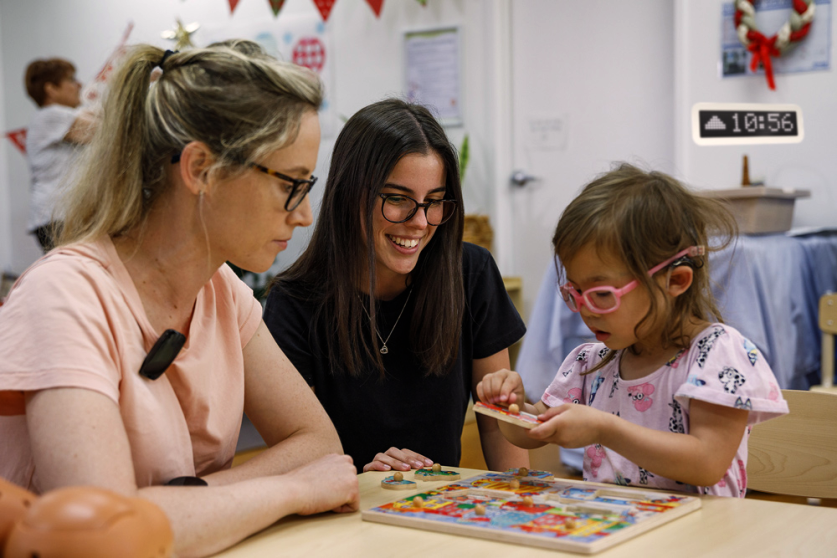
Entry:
**10:56**
